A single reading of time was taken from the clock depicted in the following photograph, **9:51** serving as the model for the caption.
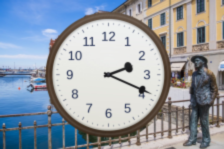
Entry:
**2:19**
